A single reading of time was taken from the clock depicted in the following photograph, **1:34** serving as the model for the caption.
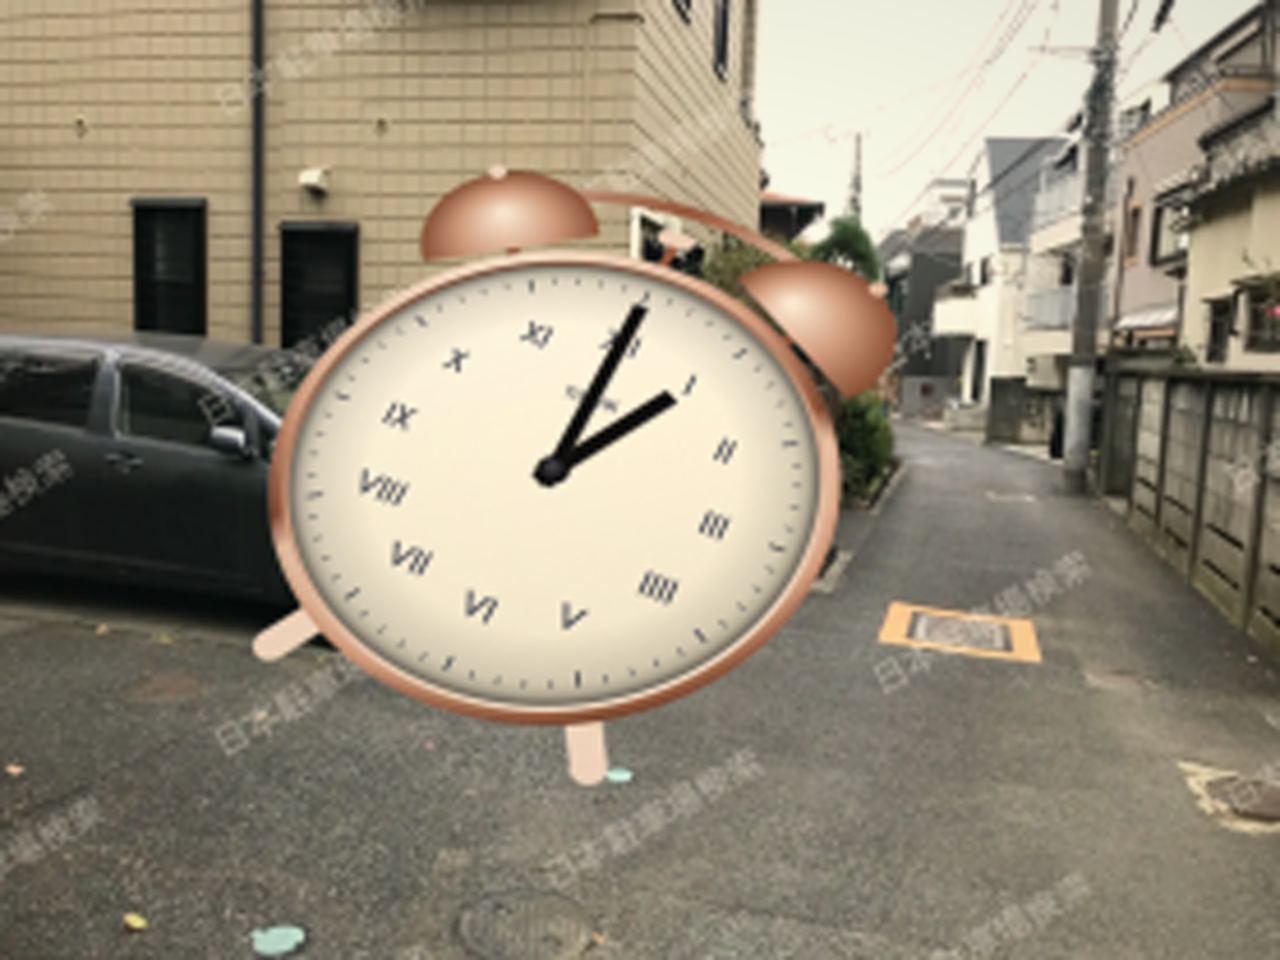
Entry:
**1:00**
